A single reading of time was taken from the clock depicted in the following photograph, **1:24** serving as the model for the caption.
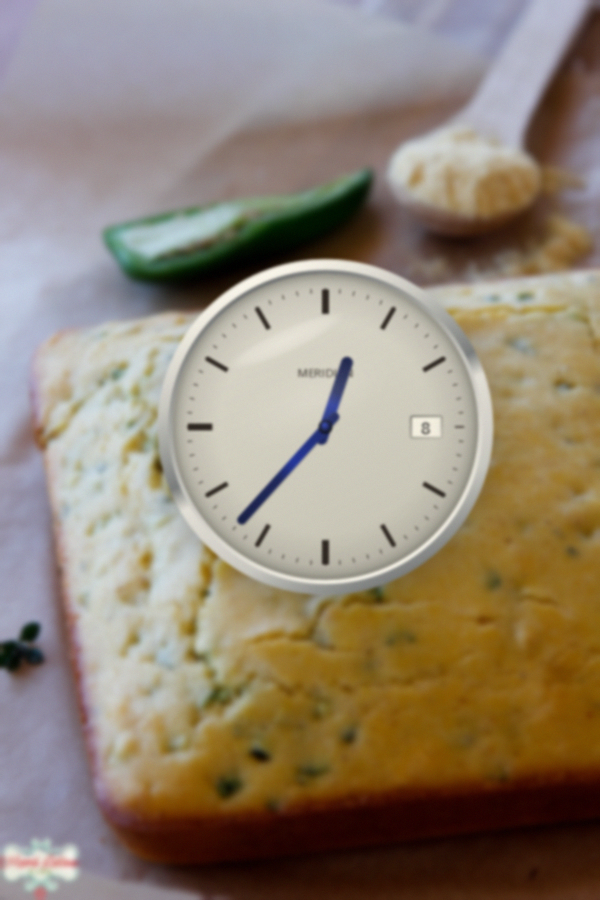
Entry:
**12:37**
